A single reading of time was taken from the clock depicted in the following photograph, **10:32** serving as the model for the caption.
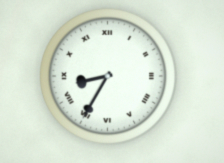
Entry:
**8:35**
